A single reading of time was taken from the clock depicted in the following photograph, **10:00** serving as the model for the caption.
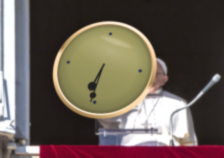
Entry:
**6:31**
